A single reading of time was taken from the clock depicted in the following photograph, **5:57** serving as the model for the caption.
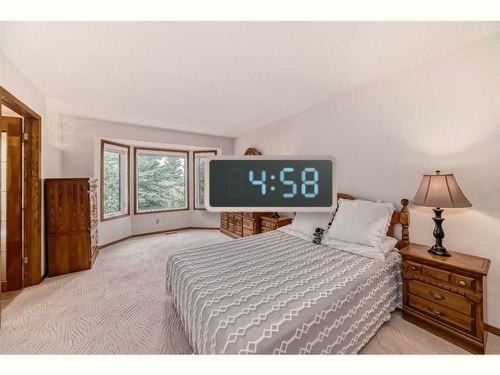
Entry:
**4:58**
